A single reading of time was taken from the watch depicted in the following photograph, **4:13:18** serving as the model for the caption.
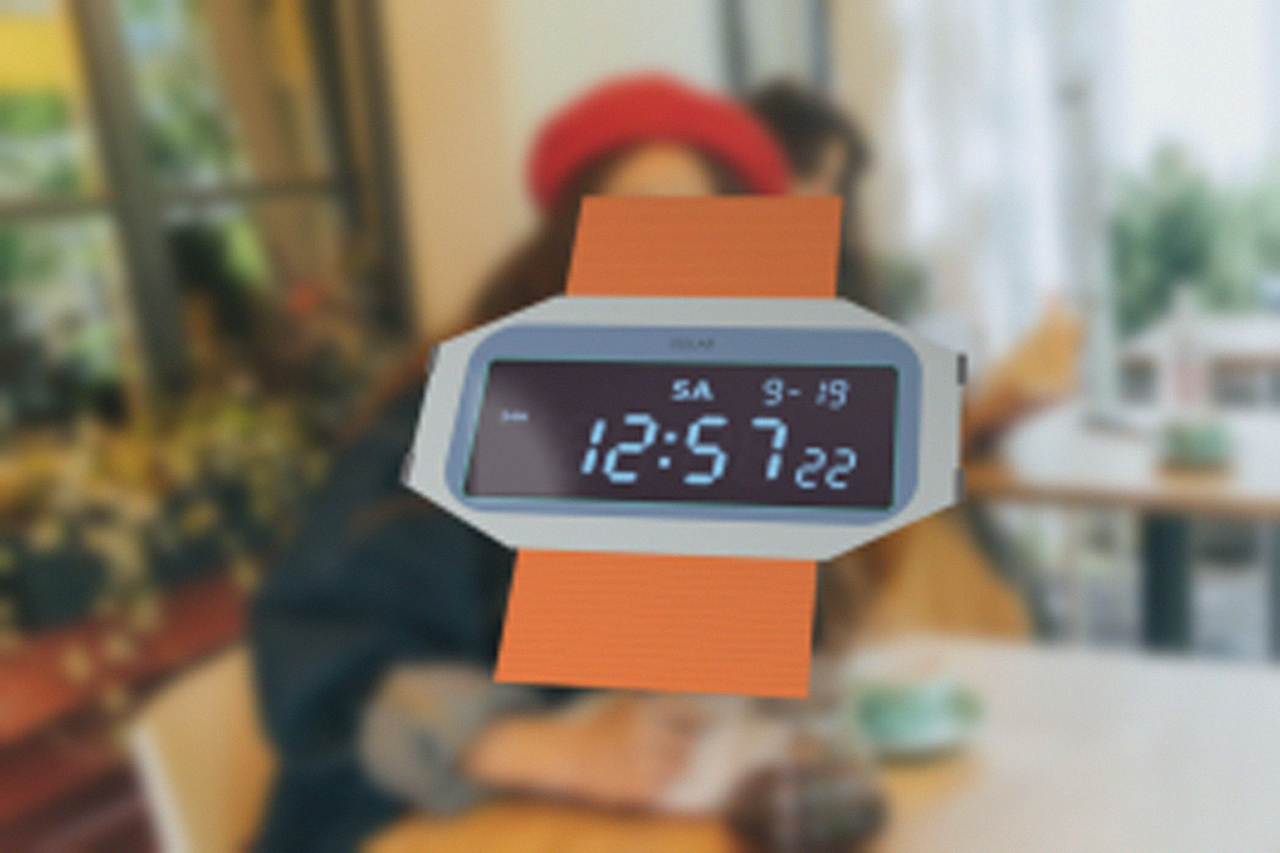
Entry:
**12:57:22**
